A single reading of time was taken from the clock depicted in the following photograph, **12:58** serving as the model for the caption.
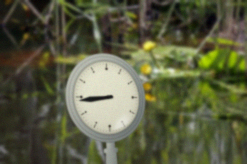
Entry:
**8:44**
